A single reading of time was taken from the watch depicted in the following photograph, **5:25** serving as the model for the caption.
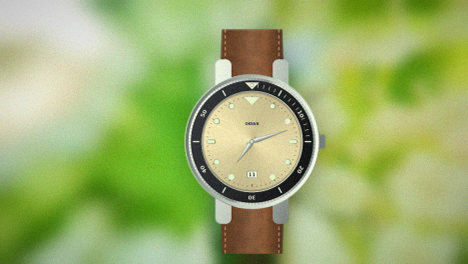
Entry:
**7:12**
